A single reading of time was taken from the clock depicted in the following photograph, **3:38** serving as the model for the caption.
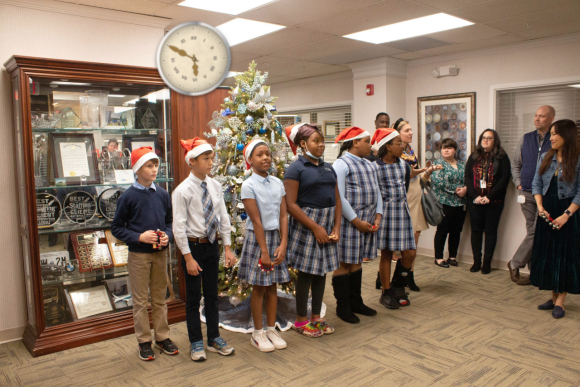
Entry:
**5:50**
